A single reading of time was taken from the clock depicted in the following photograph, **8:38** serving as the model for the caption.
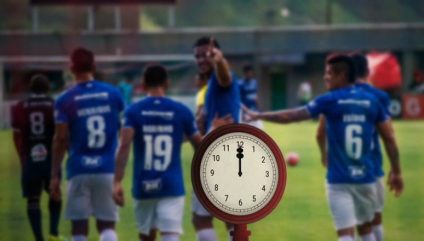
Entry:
**12:00**
